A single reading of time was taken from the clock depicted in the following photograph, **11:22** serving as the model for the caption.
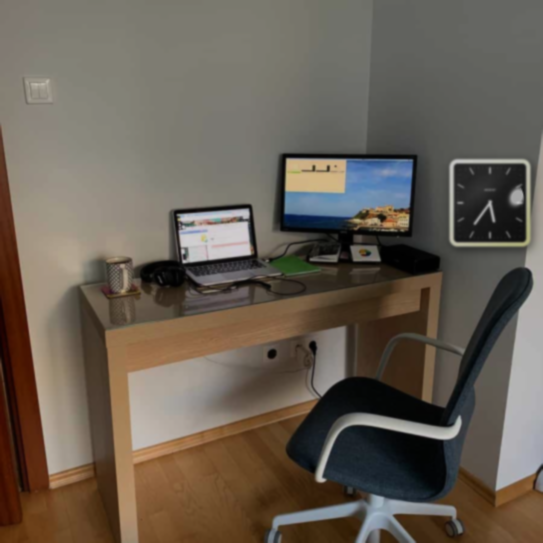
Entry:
**5:36**
